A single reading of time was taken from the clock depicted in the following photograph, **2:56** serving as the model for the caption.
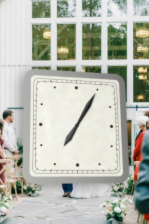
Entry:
**7:05**
